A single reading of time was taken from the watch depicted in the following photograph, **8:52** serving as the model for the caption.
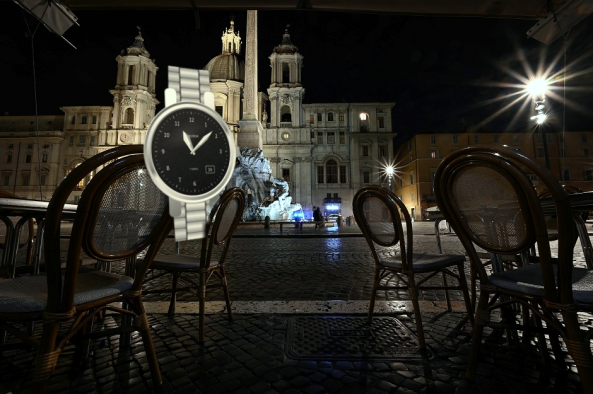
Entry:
**11:08**
